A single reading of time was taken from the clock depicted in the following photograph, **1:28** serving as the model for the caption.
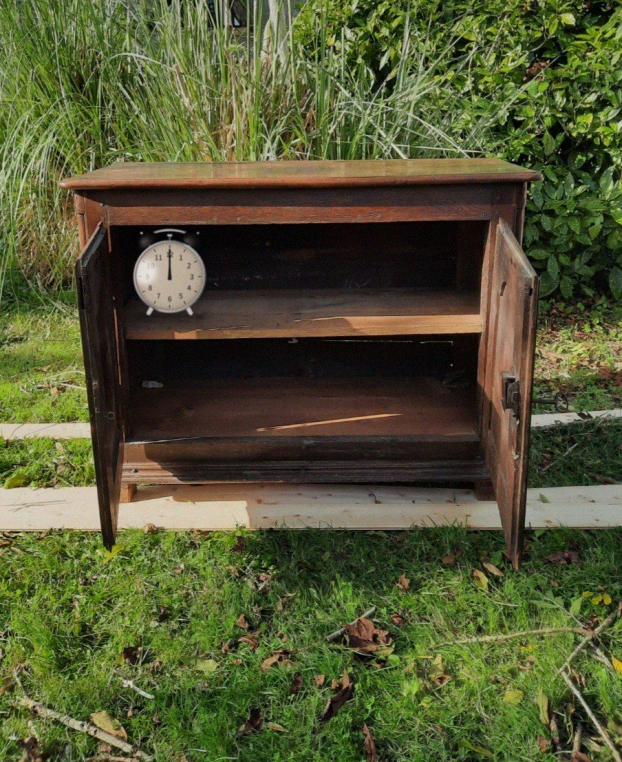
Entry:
**12:00**
